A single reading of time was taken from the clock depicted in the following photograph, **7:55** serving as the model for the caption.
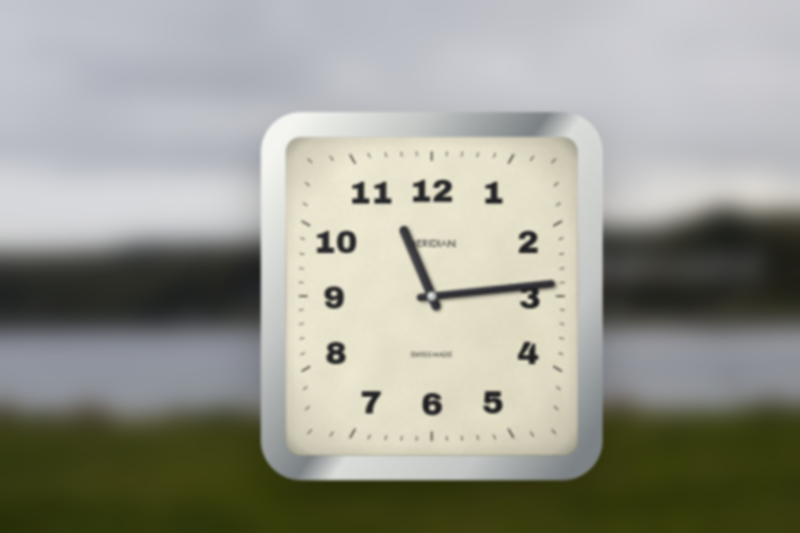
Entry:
**11:14**
